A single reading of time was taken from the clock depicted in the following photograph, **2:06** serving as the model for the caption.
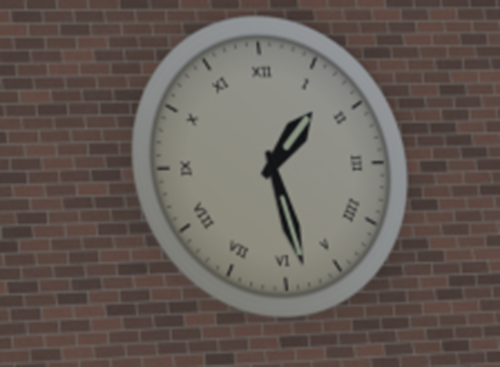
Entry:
**1:28**
